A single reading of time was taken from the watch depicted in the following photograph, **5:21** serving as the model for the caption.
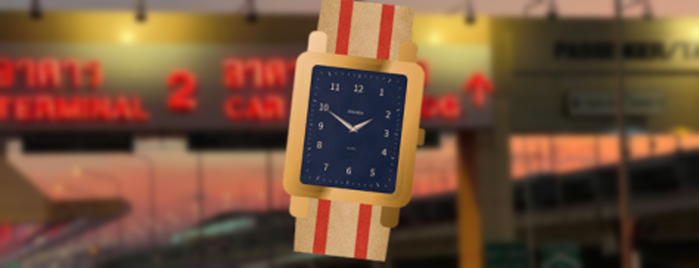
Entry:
**1:50**
